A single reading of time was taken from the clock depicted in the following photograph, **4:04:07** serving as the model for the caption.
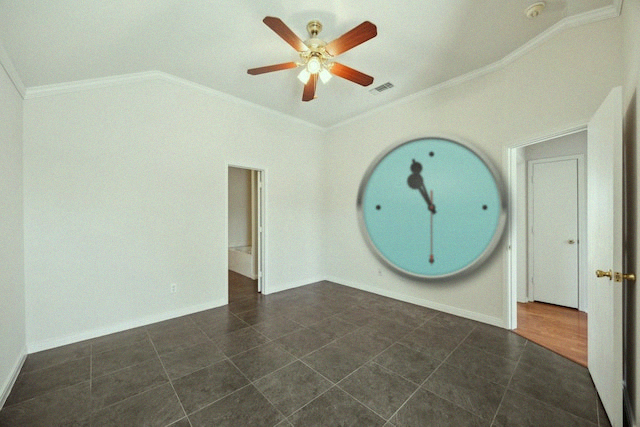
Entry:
**10:56:30**
